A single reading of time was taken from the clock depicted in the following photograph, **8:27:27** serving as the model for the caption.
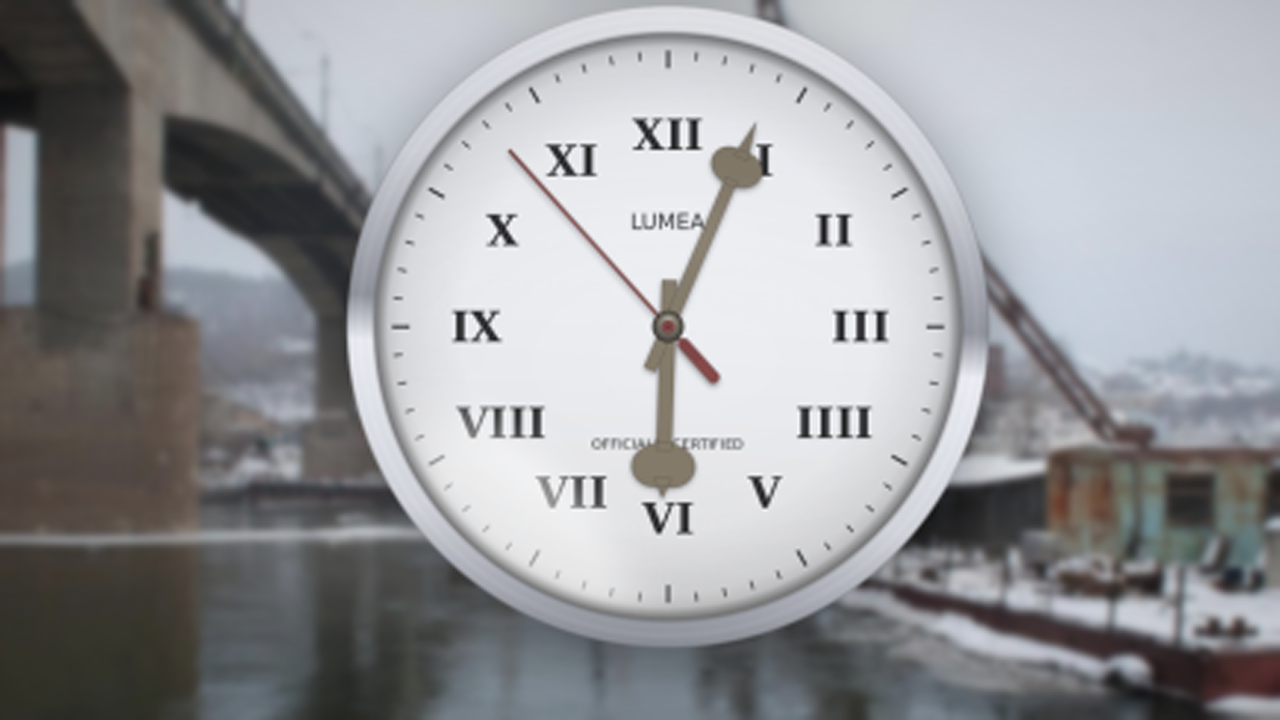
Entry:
**6:03:53**
